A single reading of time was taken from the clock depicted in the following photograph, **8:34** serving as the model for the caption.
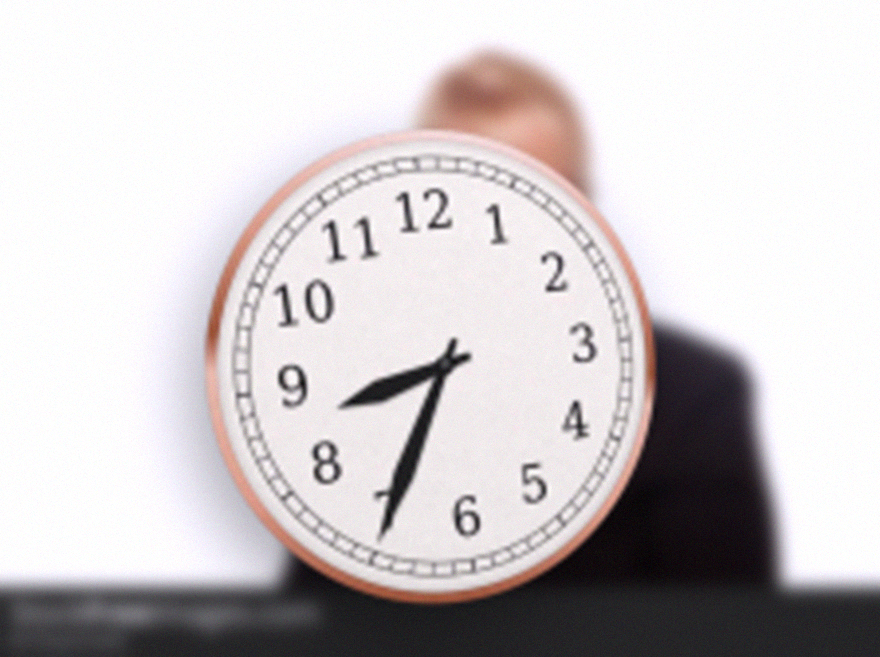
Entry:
**8:35**
